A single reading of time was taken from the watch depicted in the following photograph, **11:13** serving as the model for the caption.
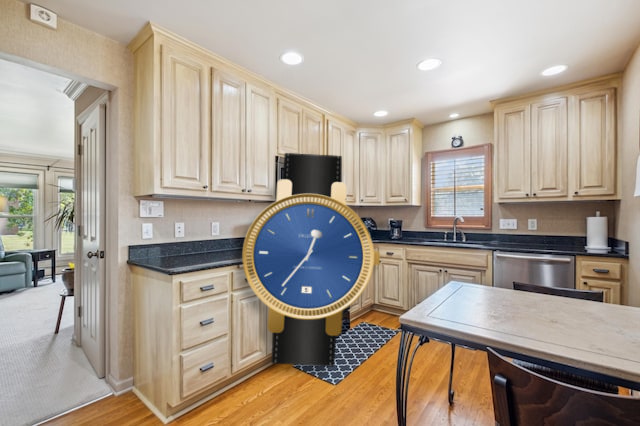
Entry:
**12:36**
